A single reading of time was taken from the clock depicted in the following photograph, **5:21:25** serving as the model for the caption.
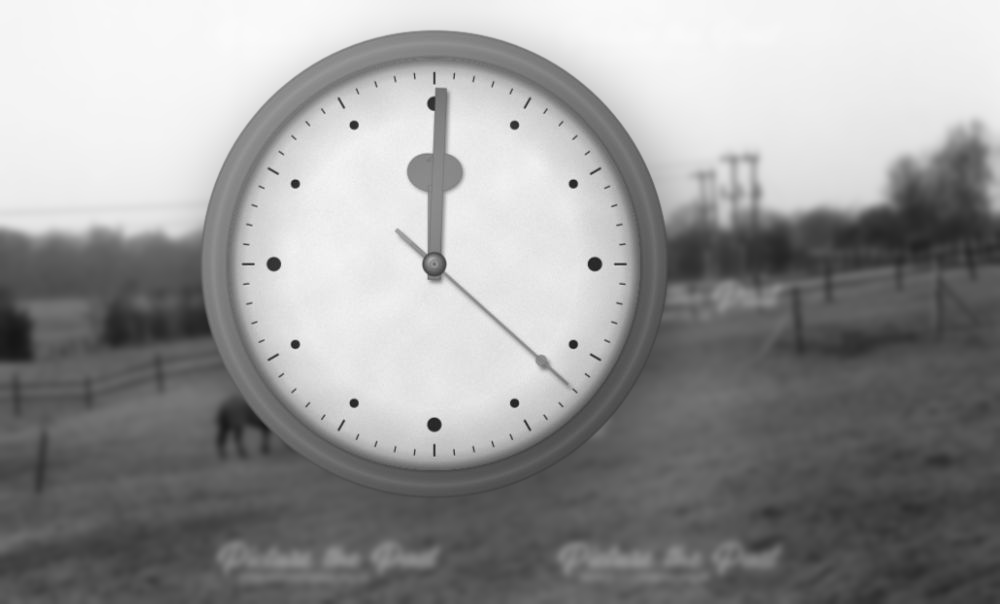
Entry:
**12:00:22**
